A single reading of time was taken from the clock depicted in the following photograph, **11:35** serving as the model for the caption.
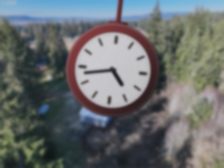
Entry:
**4:43**
